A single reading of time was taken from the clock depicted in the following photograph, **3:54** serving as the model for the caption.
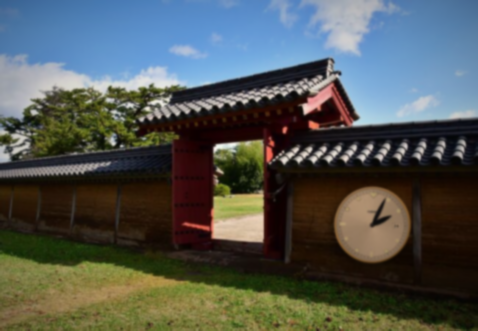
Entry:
**2:04**
